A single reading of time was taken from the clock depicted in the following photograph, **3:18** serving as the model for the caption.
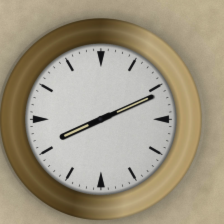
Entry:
**8:11**
